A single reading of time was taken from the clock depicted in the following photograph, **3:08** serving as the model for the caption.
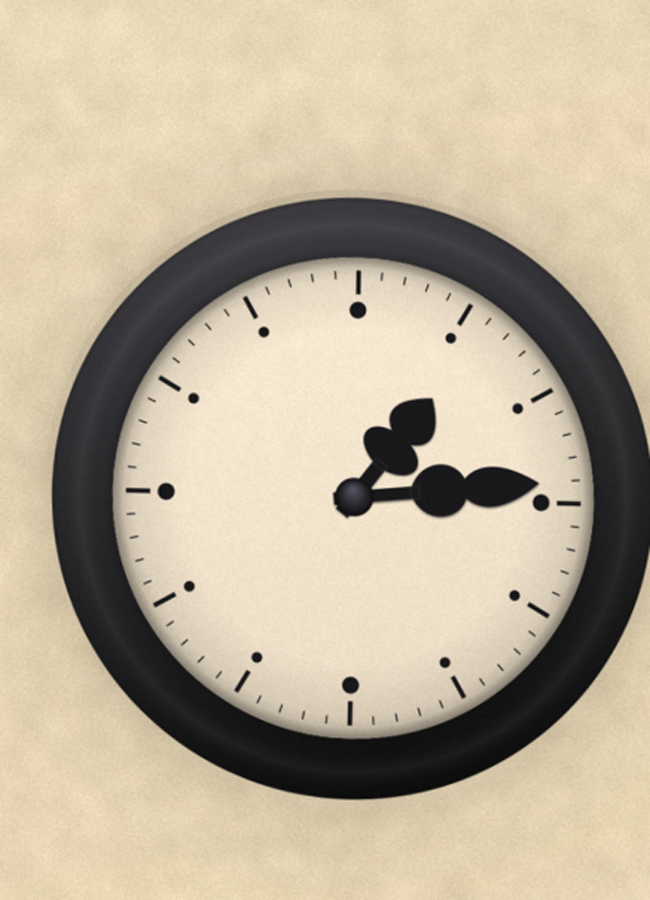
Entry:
**1:14**
